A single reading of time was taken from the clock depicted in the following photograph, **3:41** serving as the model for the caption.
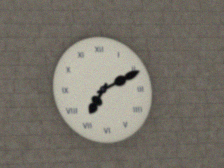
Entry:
**7:11**
